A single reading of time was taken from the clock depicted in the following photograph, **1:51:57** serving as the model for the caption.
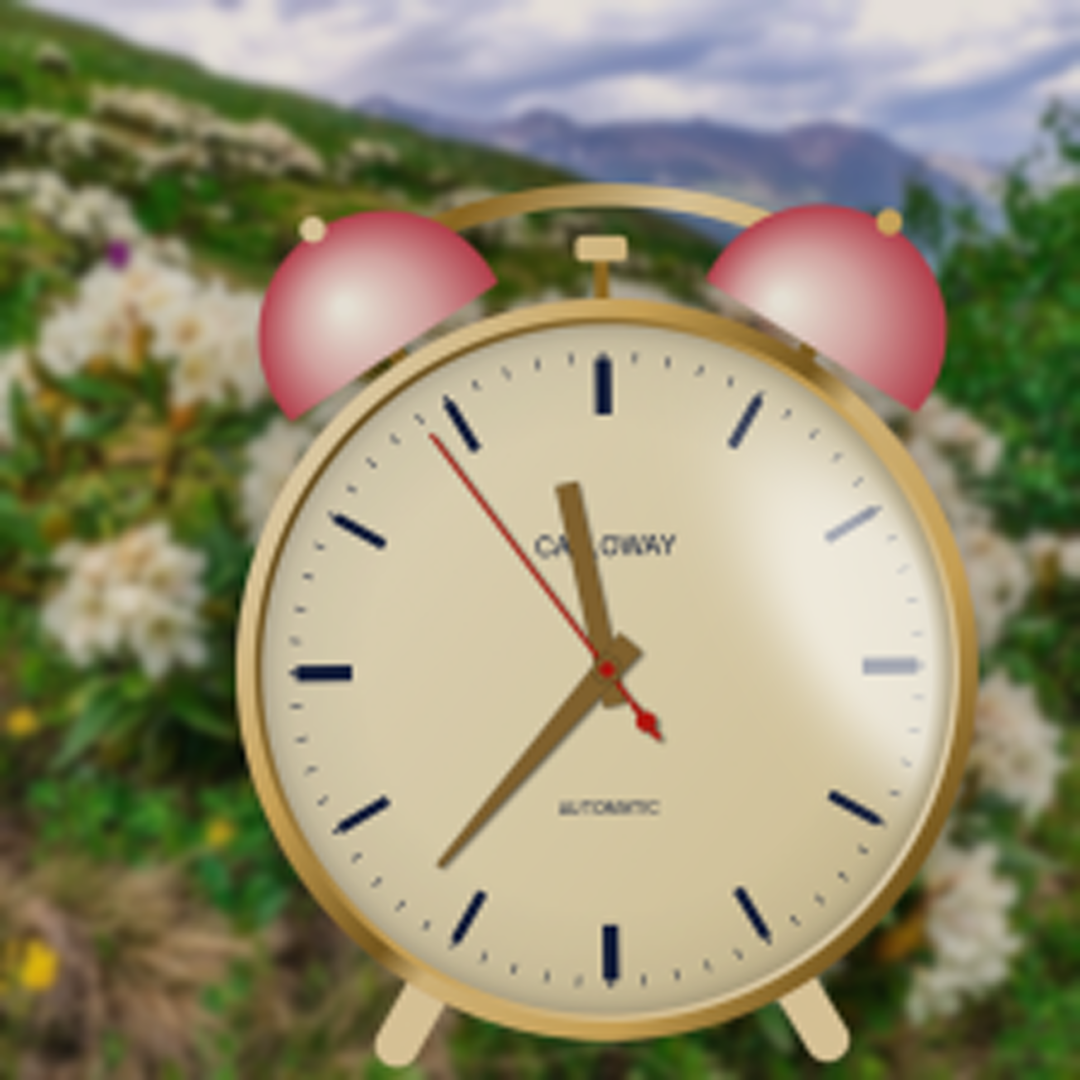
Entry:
**11:36:54**
